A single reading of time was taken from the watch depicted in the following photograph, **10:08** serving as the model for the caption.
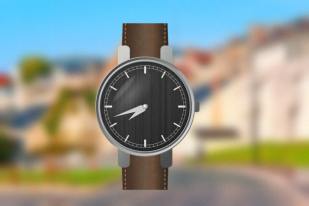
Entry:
**7:42**
